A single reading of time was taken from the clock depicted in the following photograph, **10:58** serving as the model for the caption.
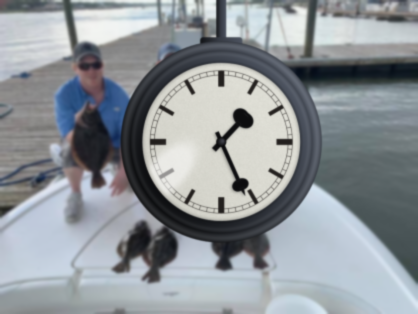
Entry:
**1:26**
